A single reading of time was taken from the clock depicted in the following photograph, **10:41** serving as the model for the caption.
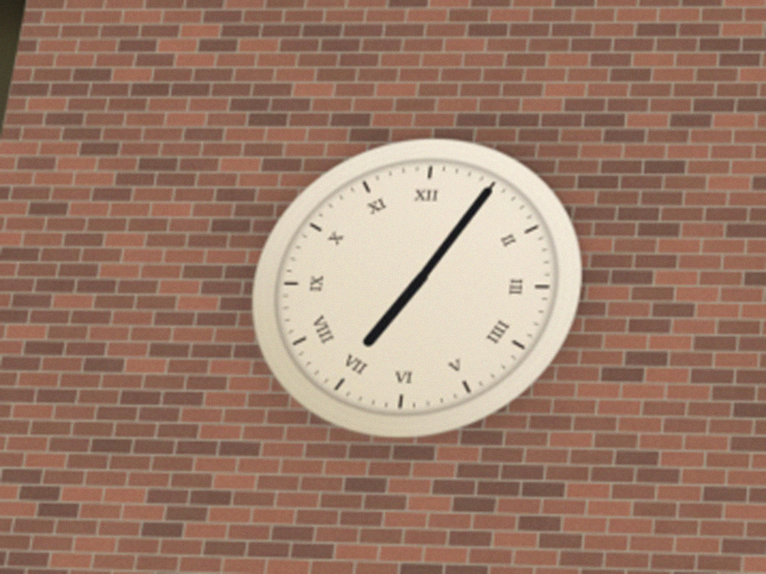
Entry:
**7:05**
